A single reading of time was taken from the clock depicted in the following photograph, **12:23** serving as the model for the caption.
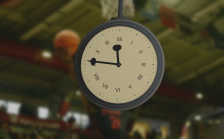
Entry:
**11:46**
